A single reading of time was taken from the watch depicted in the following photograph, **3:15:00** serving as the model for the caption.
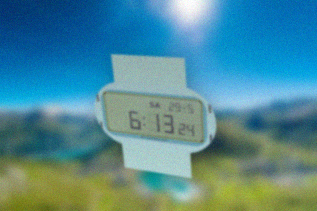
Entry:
**6:13:24**
